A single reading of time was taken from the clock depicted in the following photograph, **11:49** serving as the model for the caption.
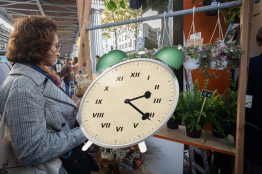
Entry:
**2:21**
